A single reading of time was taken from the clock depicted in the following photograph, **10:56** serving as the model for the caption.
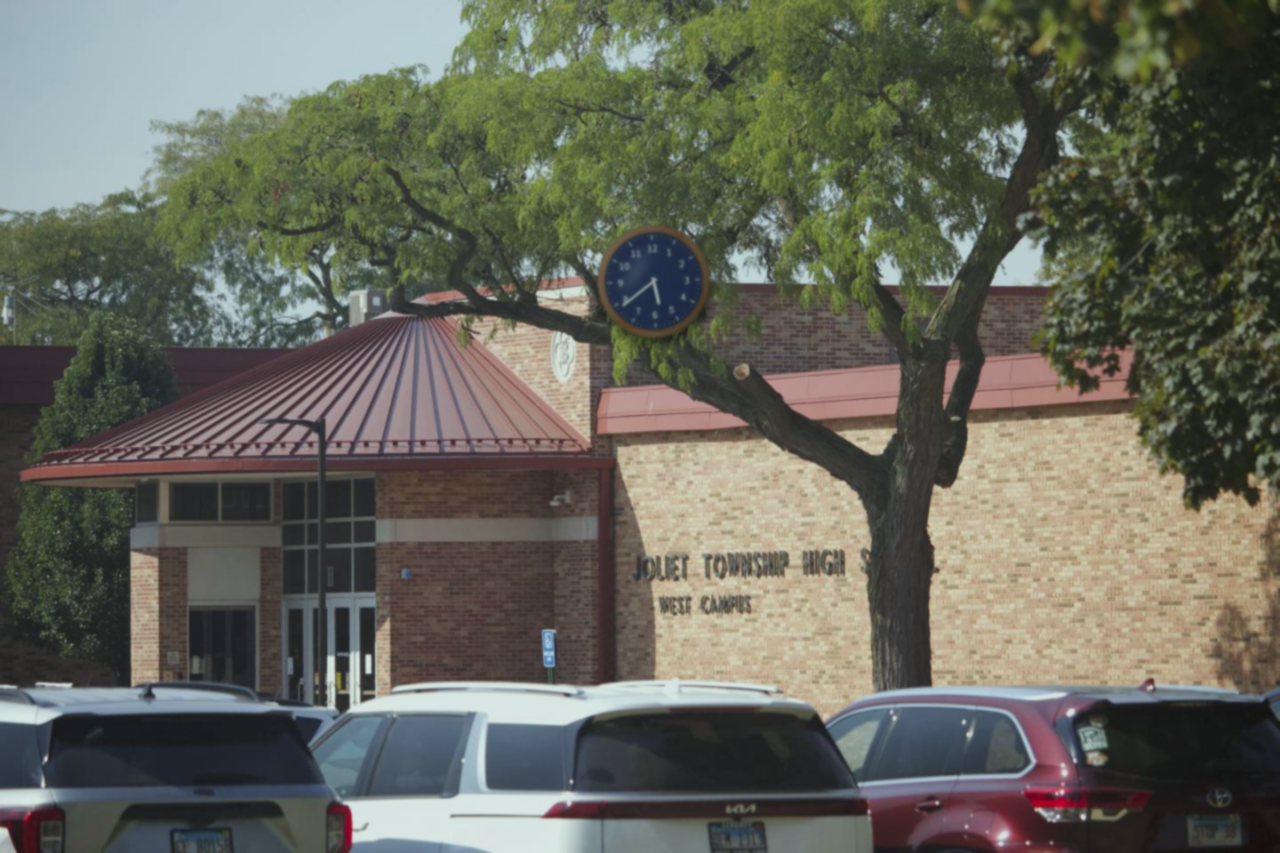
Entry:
**5:39**
